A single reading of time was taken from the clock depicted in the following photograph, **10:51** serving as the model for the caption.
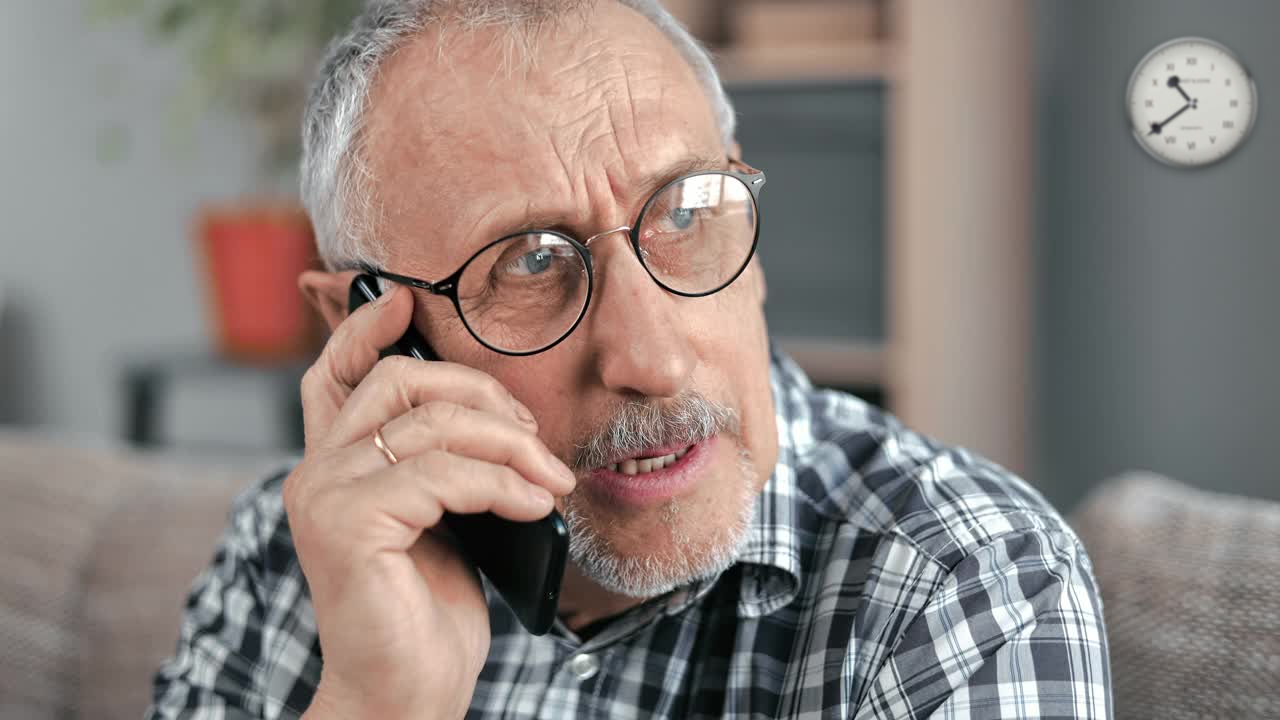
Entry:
**10:39**
